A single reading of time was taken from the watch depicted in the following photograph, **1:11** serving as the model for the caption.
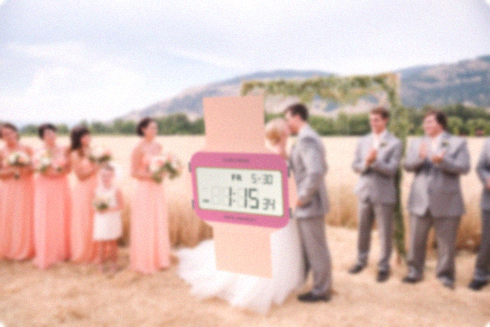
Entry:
**1:15**
